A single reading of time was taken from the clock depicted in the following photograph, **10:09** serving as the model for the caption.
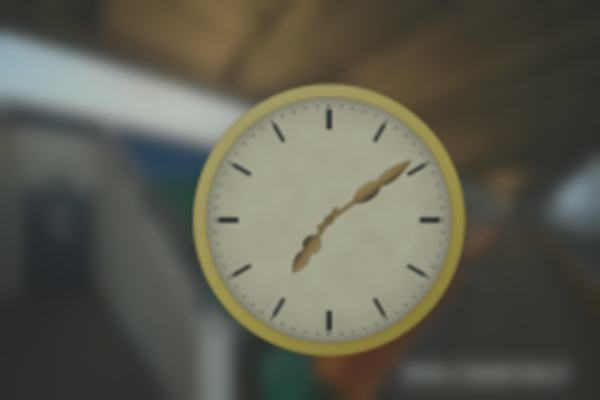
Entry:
**7:09**
